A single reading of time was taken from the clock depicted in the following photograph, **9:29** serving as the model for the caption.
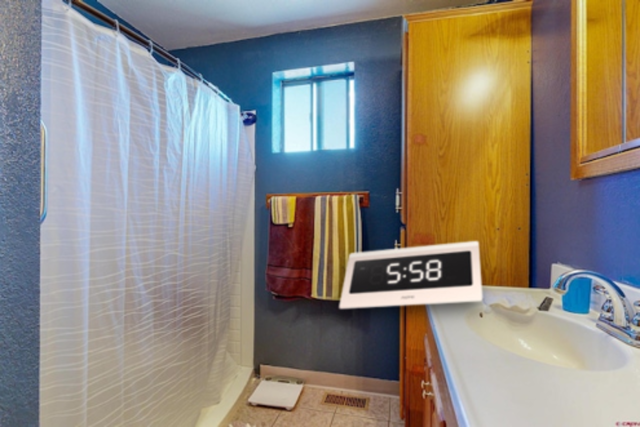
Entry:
**5:58**
